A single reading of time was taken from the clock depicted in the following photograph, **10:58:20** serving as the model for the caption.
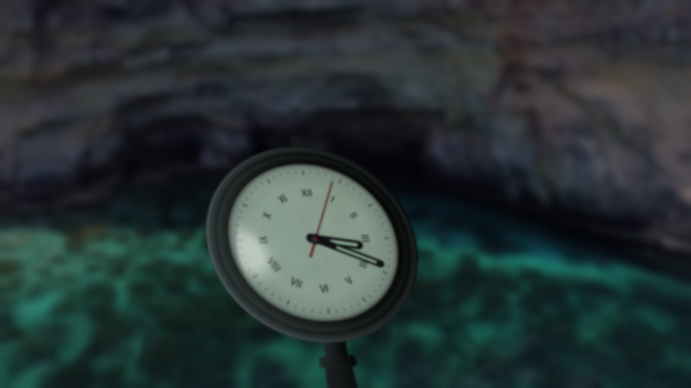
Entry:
**3:19:04**
